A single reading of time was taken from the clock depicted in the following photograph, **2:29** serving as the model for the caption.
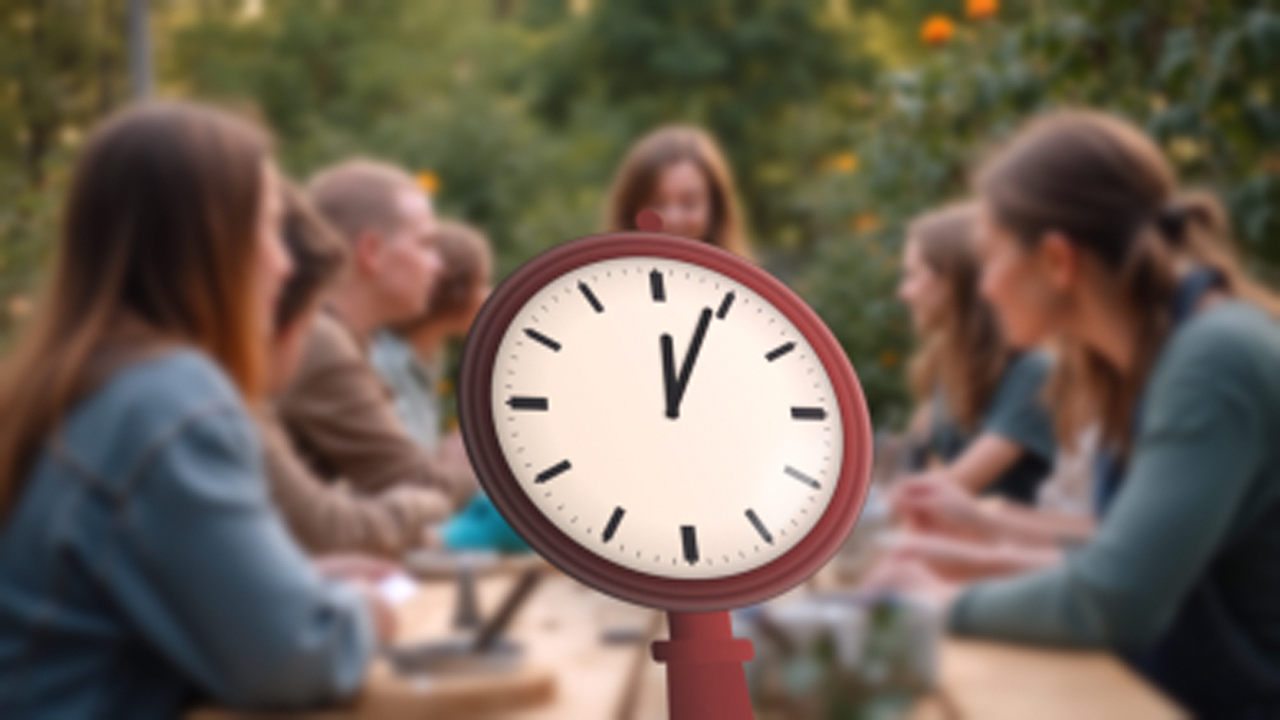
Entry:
**12:04**
